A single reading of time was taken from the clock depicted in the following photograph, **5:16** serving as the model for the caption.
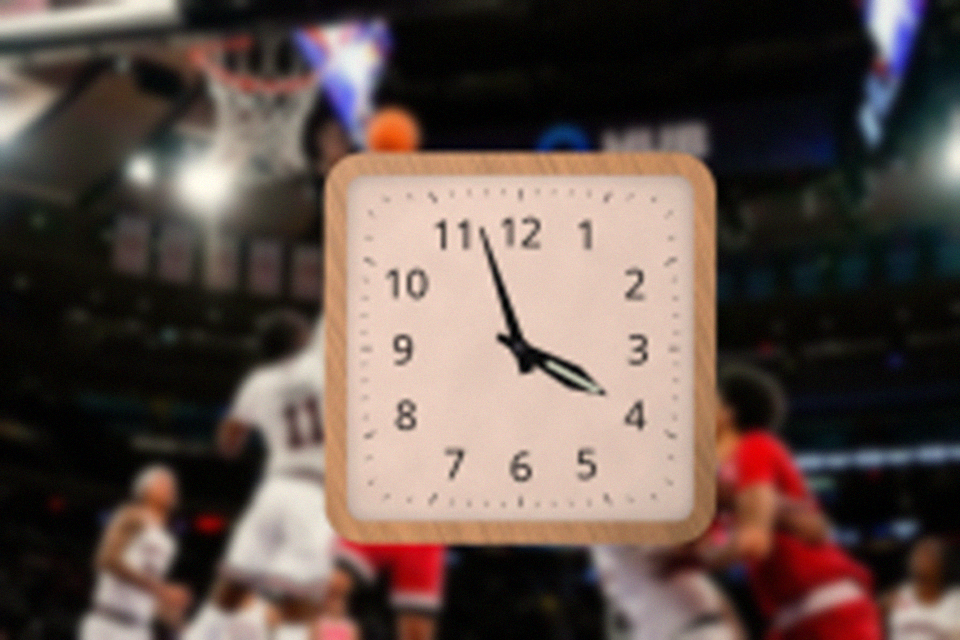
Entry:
**3:57**
